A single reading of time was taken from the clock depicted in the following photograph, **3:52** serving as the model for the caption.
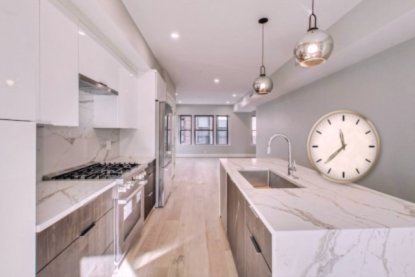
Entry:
**11:38**
